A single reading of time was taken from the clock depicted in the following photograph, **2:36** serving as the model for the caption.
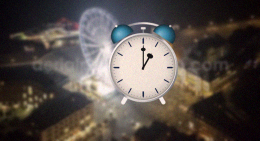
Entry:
**1:00**
